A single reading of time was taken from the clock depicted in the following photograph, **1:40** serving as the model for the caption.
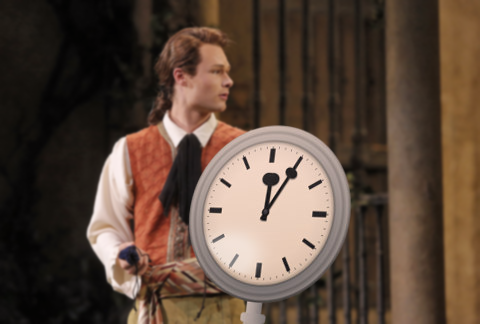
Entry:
**12:05**
